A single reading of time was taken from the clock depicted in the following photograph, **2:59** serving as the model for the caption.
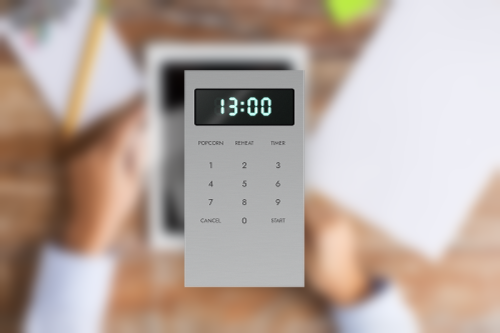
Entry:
**13:00**
